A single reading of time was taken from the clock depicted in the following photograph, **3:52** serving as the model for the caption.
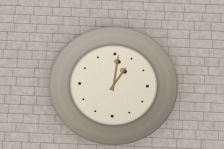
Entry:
**1:01**
